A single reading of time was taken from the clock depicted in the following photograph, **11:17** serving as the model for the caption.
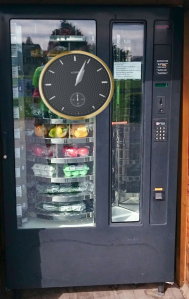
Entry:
**1:04**
